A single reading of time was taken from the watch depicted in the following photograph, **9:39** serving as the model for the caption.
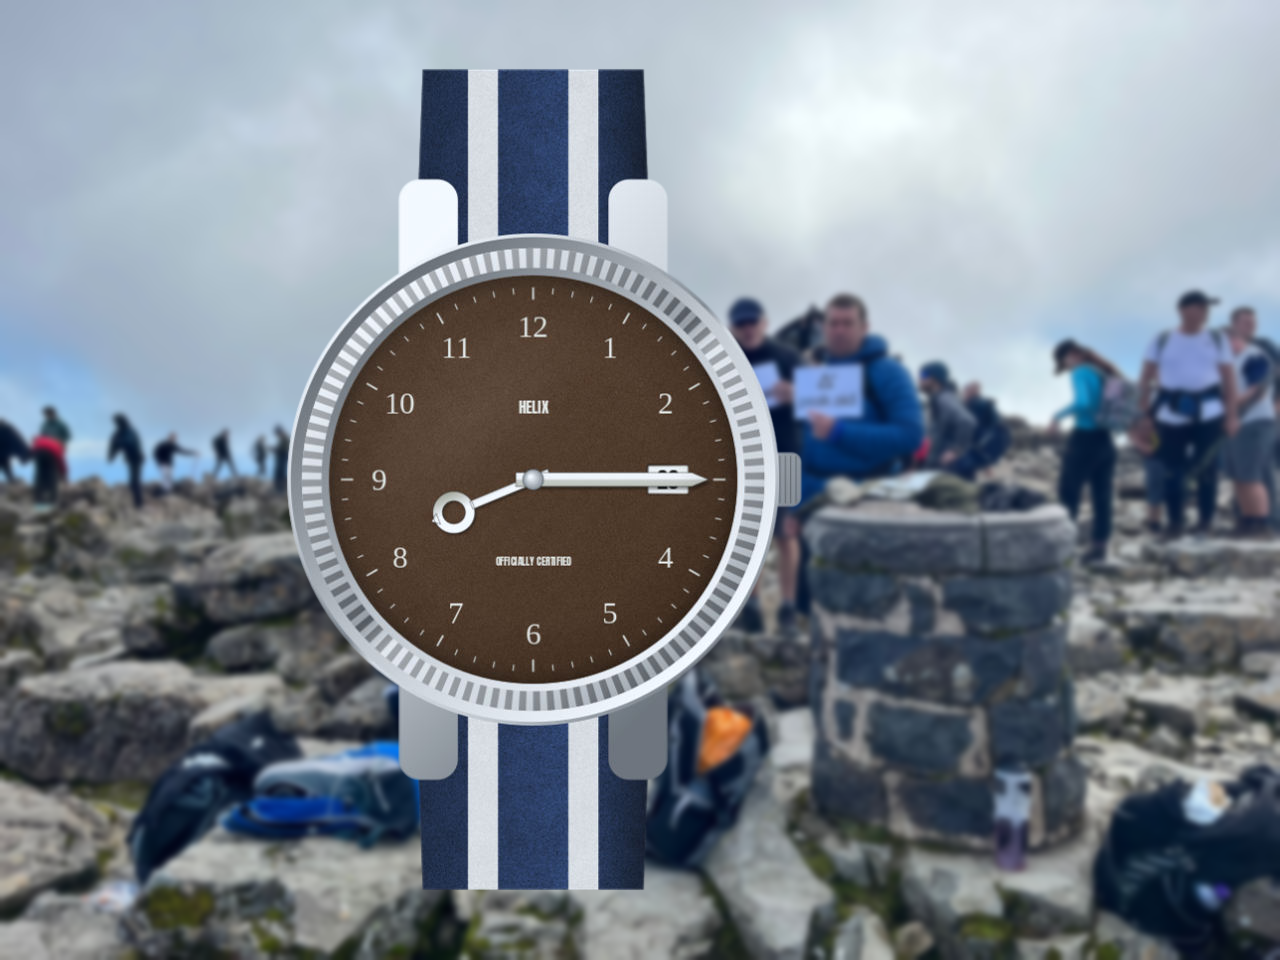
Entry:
**8:15**
